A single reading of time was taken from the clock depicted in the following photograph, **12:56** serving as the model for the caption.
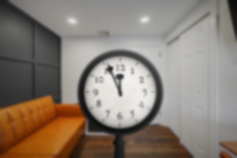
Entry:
**11:56**
